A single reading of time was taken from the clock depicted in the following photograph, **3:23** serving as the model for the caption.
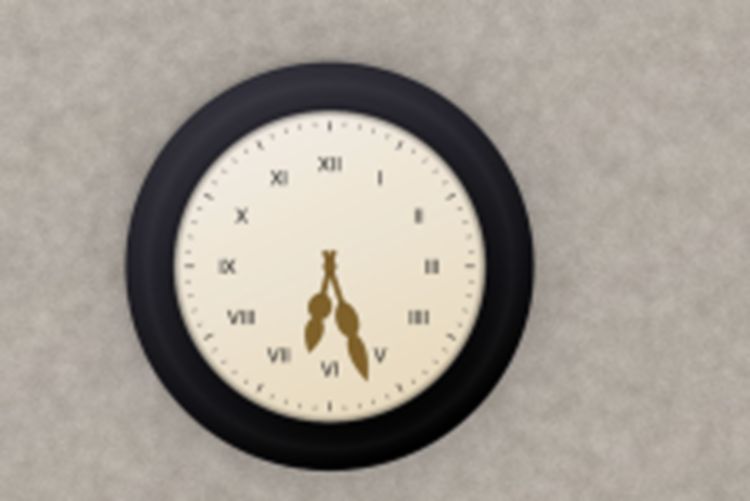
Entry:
**6:27**
